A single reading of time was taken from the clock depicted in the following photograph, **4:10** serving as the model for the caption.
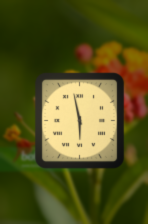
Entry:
**5:58**
